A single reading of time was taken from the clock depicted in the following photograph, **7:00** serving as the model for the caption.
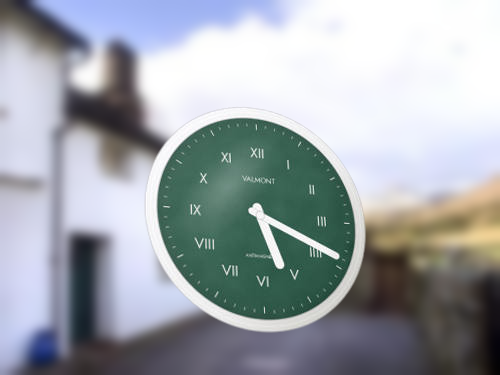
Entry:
**5:19**
